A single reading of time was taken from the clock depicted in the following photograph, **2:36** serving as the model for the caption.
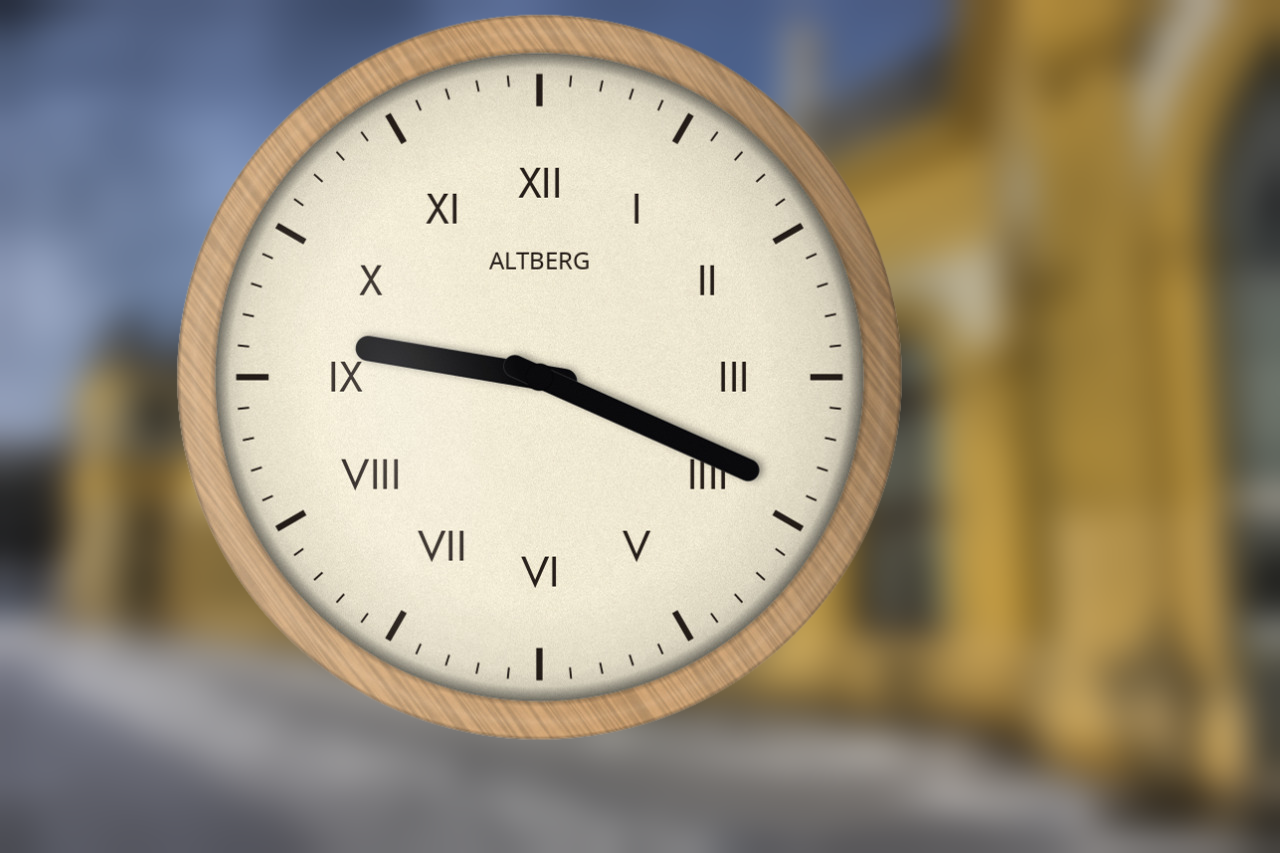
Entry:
**9:19**
